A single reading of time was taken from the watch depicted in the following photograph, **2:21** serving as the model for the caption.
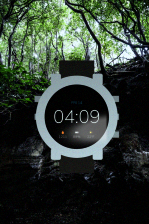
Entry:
**4:09**
